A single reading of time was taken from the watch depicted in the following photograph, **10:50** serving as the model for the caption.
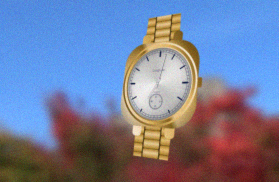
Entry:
**7:02**
